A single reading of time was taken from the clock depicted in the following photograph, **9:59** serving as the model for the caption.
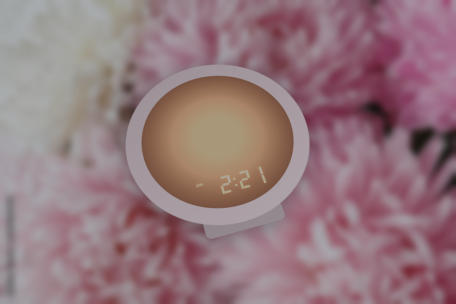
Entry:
**2:21**
